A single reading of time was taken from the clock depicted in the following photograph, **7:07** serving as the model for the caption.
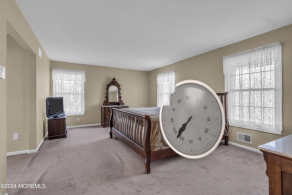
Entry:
**7:37**
